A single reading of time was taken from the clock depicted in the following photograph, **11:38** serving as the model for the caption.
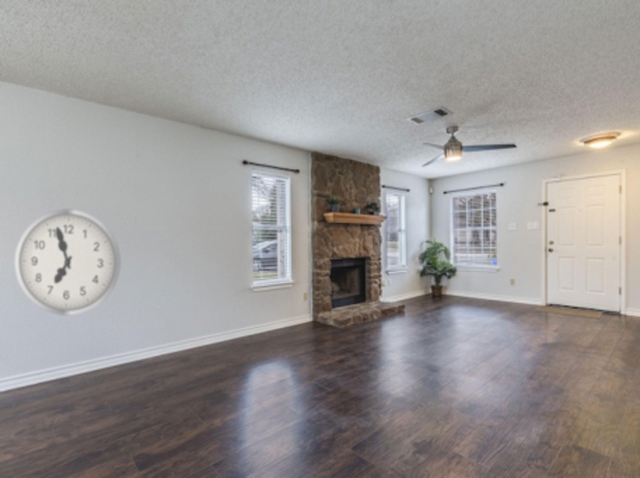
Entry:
**6:57**
